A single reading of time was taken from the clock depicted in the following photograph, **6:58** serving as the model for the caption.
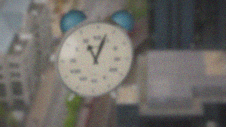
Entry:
**11:03**
